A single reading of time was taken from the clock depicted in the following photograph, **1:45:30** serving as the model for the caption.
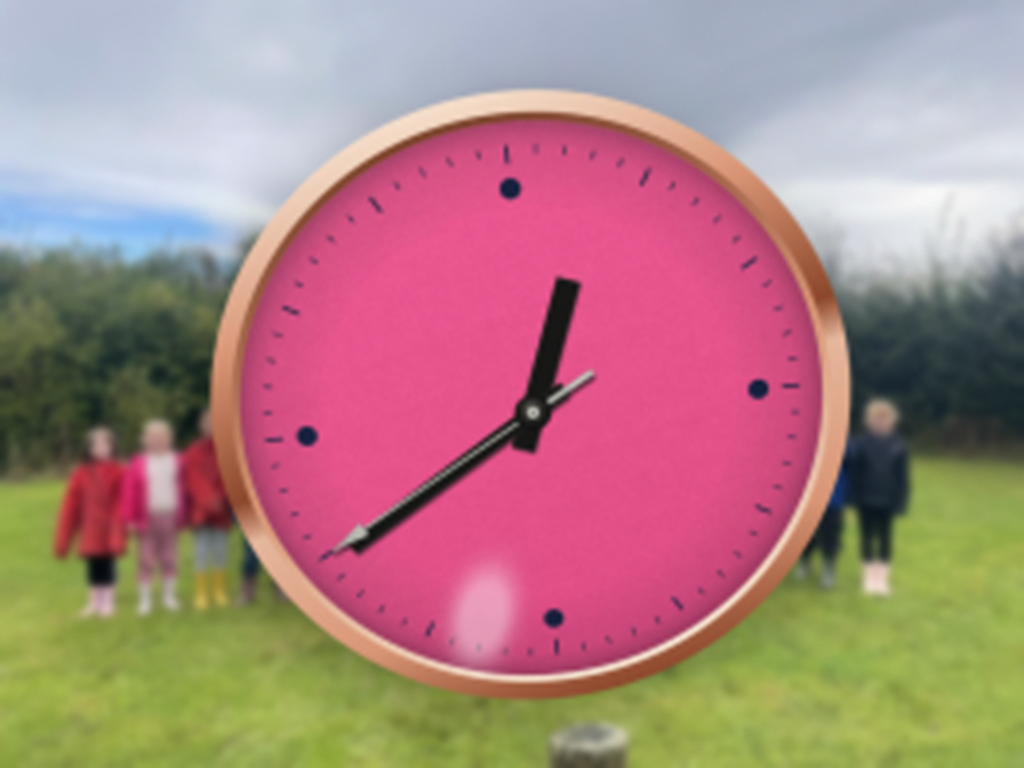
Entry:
**12:39:40**
